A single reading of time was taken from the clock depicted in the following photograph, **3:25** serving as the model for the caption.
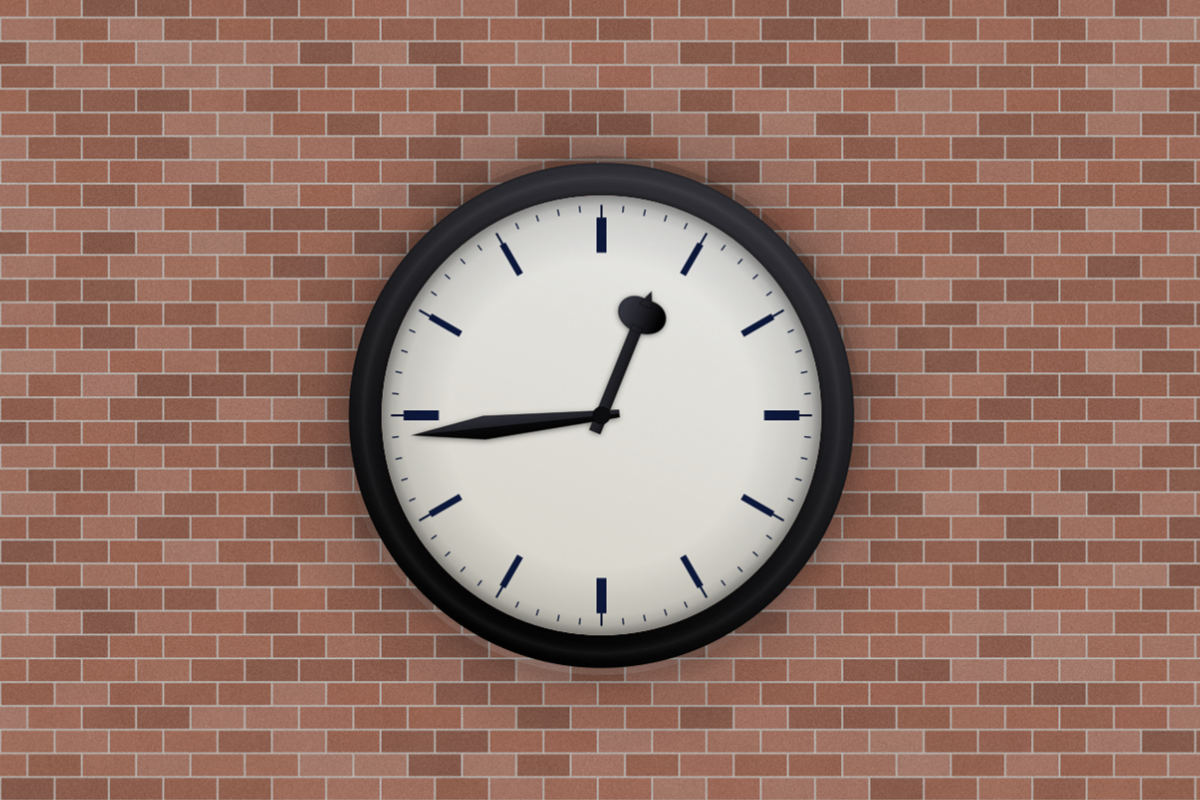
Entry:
**12:44**
